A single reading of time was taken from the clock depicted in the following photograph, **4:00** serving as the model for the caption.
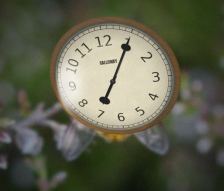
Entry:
**7:05**
